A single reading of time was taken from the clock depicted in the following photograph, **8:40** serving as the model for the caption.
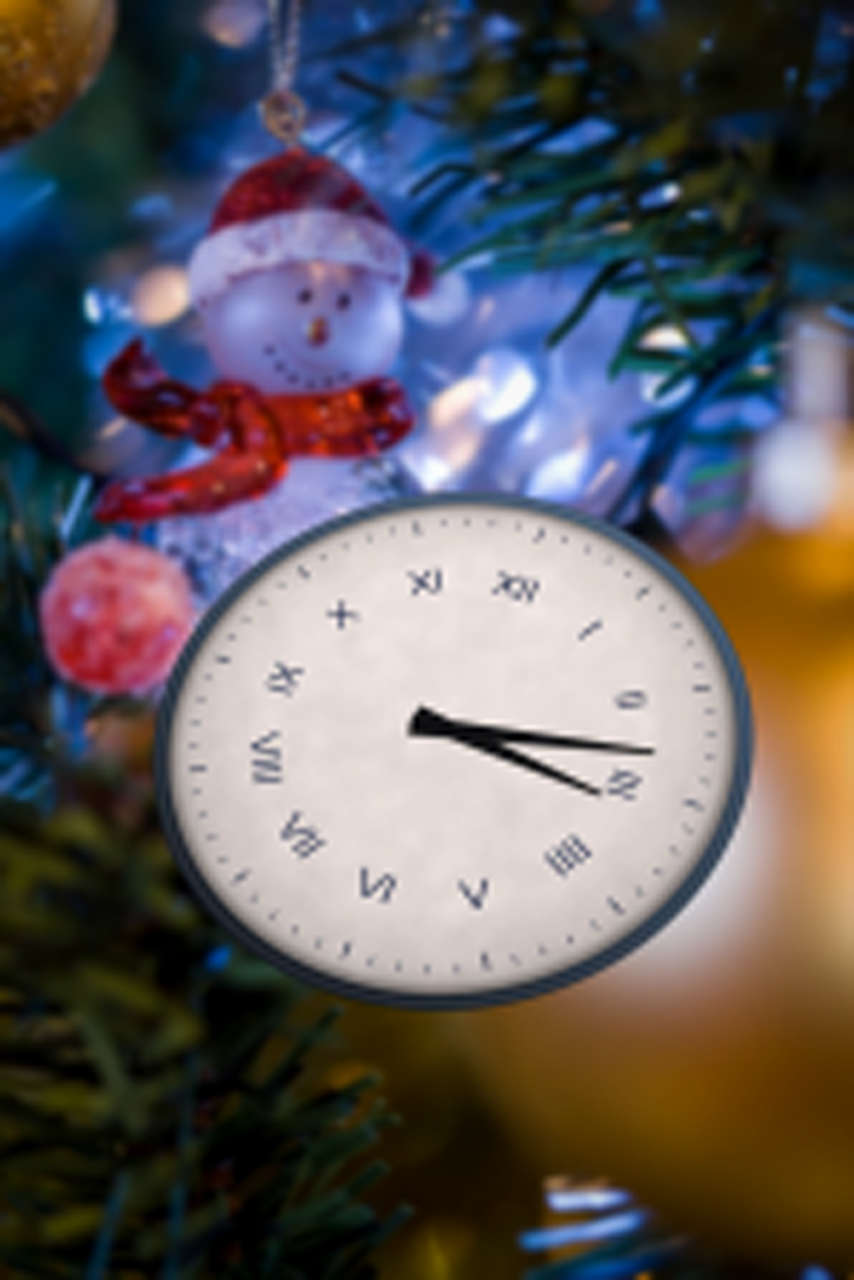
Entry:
**3:13**
